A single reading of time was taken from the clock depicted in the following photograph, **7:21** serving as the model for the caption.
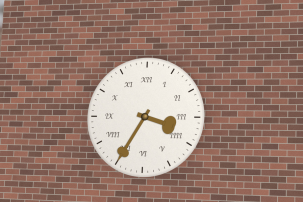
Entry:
**3:35**
